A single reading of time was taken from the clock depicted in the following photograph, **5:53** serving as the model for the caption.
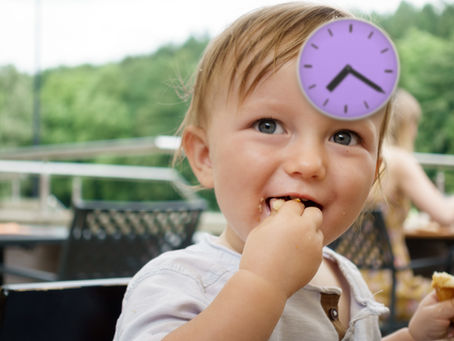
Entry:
**7:20**
